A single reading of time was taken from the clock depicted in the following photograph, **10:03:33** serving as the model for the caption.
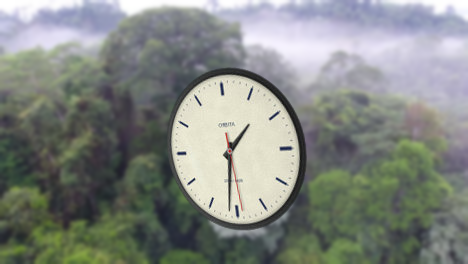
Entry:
**1:31:29**
